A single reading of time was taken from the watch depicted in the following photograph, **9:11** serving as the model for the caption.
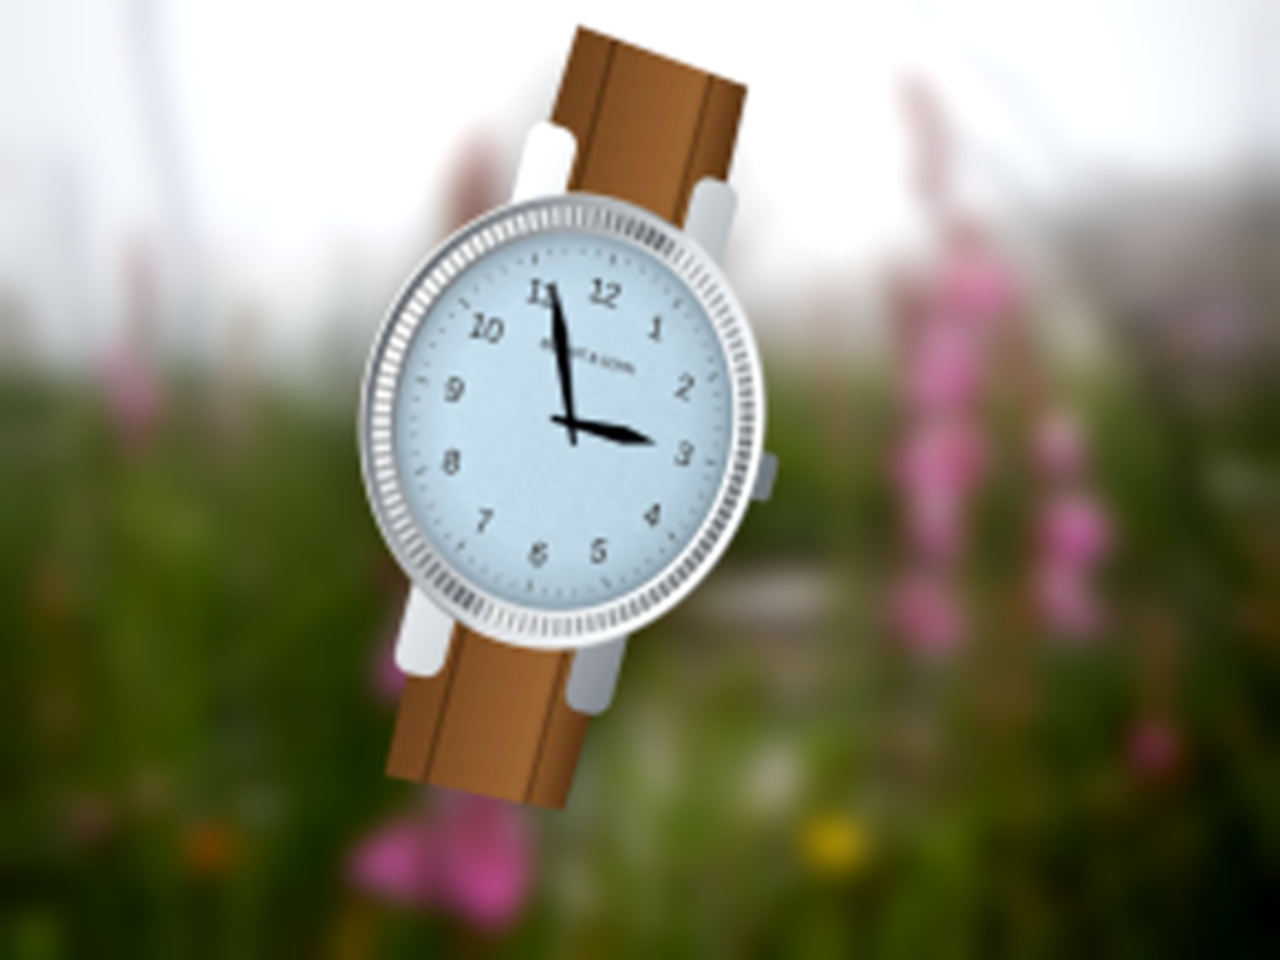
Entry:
**2:56**
